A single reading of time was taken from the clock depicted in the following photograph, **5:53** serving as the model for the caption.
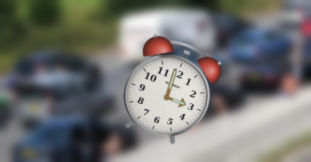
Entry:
**2:59**
